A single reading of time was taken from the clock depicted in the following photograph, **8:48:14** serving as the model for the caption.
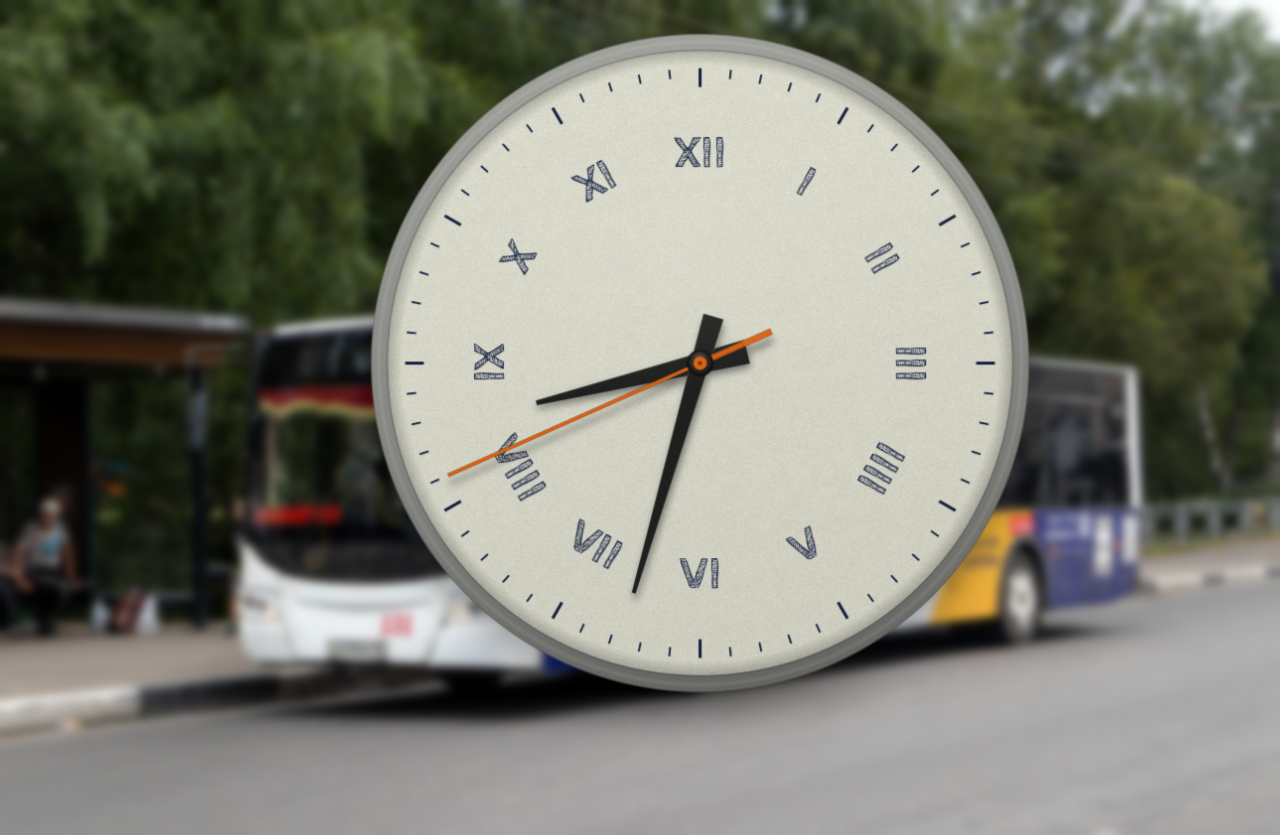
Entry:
**8:32:41**
